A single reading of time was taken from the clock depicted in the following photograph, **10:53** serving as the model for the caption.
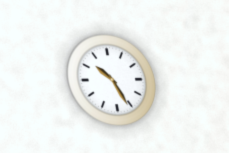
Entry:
**10:26**
